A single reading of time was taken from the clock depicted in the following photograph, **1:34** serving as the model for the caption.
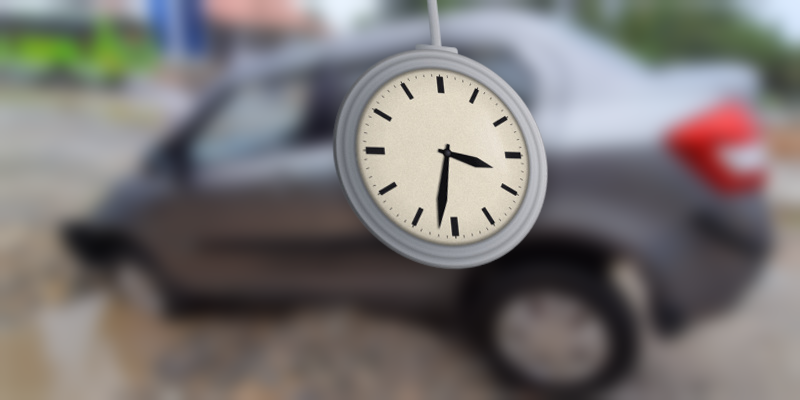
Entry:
**3:32**
